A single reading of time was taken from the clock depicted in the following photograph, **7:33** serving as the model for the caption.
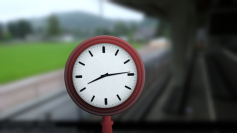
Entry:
**8:14**
